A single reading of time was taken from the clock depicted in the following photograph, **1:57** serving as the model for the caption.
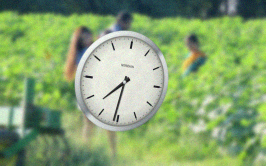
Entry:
**7:31**
